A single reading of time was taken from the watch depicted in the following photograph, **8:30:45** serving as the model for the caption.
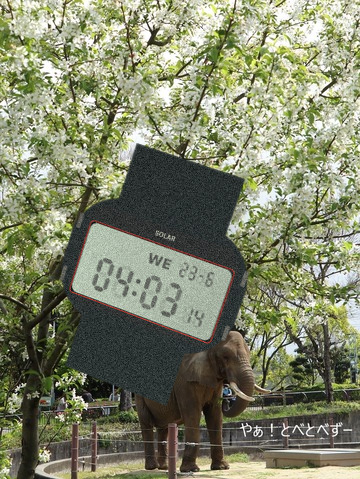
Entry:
**4:03:14**
